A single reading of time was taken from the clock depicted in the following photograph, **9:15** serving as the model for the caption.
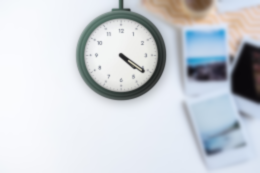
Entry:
**4:21**
